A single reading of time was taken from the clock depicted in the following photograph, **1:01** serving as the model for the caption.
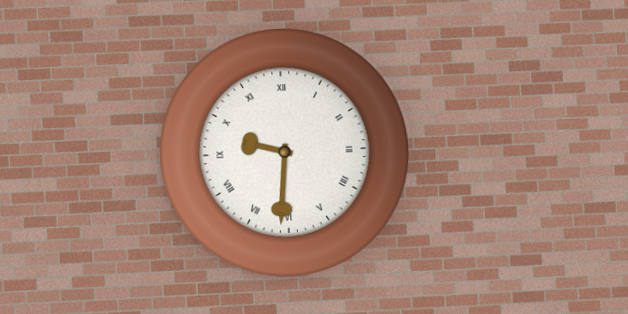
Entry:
**9:31**
